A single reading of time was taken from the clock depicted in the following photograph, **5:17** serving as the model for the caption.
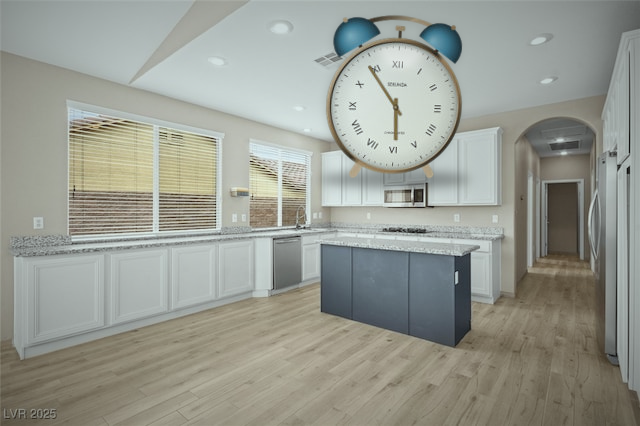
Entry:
**5:54**
